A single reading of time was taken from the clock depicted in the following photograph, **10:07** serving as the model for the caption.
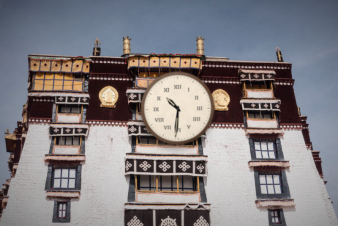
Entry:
**10:31**
